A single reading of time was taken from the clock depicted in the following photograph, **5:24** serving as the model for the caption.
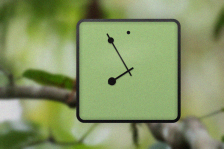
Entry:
**7:55**
